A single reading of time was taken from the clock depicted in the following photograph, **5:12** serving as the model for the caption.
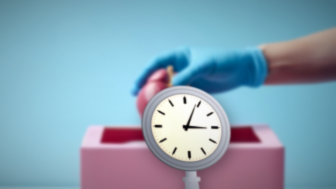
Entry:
**3:04**
